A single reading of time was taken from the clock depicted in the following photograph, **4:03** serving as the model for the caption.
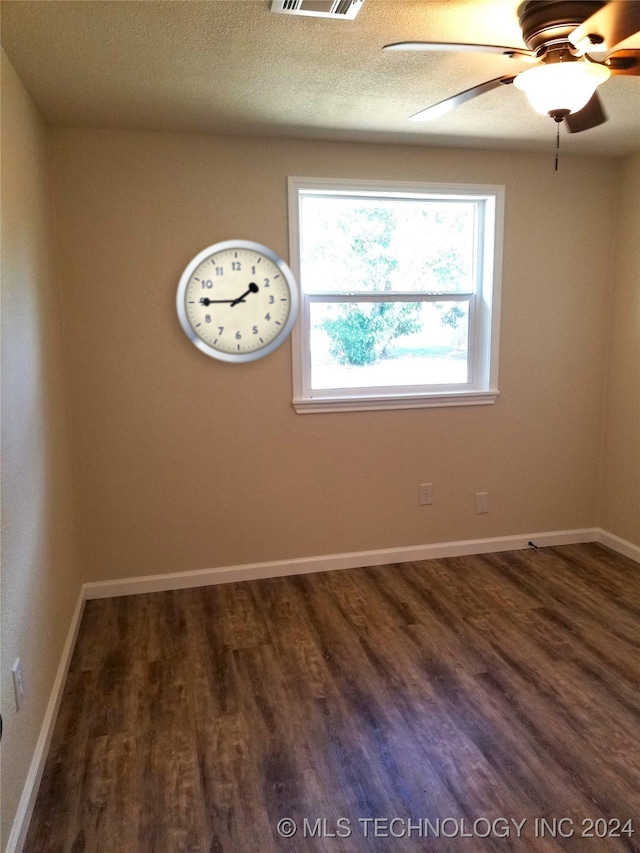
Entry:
**1:45**
